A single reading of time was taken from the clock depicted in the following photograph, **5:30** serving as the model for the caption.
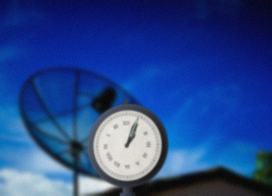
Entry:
**1:04**
